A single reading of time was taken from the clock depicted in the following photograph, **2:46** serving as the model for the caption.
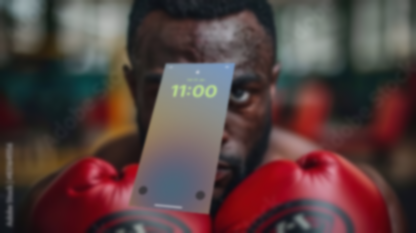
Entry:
**11:00**
